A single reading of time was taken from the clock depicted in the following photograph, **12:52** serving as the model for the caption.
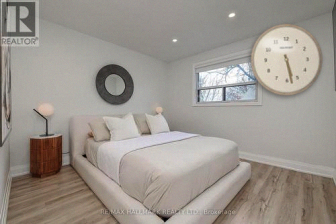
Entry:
**5:28**
